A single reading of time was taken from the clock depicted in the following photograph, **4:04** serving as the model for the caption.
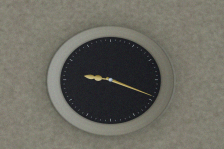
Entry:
**9:19**
